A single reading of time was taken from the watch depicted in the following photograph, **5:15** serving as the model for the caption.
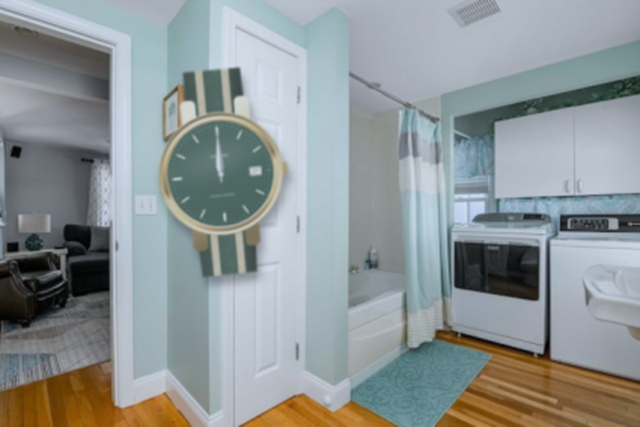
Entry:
**12:00**
